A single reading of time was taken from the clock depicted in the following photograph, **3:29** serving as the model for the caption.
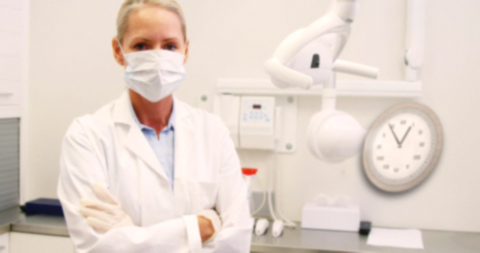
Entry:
**12:54**
